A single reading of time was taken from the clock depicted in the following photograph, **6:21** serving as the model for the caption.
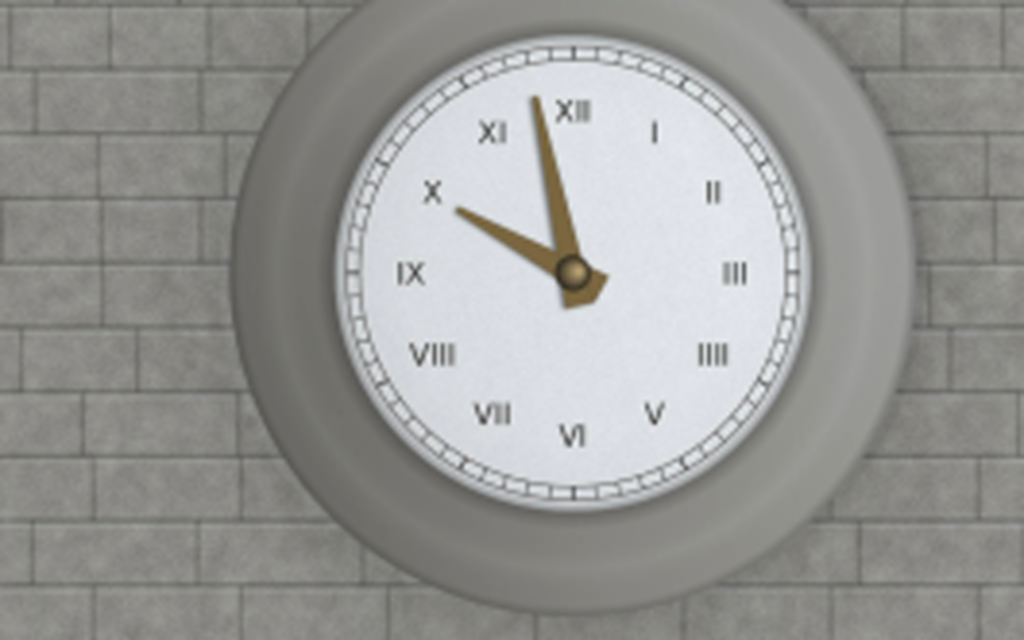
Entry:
**9:58**
